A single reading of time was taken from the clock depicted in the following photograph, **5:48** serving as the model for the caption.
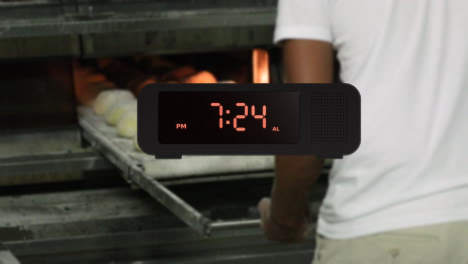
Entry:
**7:24**
